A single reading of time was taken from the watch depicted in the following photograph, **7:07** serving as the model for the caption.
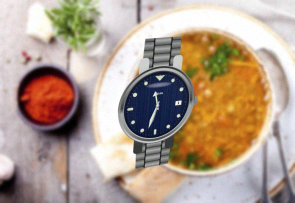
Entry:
**11:33**
